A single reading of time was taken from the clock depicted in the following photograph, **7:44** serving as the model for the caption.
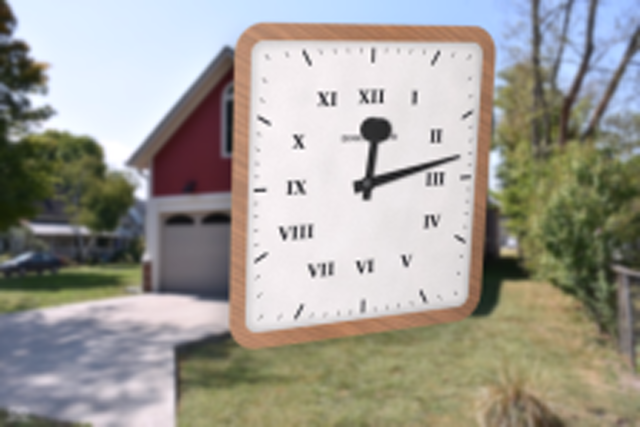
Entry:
**12:13**
